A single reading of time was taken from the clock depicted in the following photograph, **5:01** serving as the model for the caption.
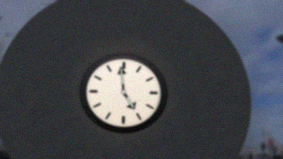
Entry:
**4:59**
